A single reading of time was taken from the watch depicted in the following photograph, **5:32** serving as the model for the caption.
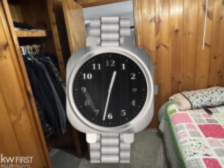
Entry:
**12:32**
